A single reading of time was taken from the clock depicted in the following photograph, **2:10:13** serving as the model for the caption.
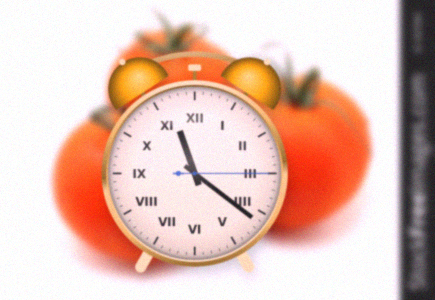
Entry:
**11:21:15**
